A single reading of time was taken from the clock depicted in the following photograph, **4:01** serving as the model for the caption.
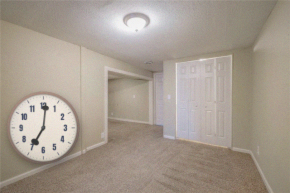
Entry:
**7:01**
